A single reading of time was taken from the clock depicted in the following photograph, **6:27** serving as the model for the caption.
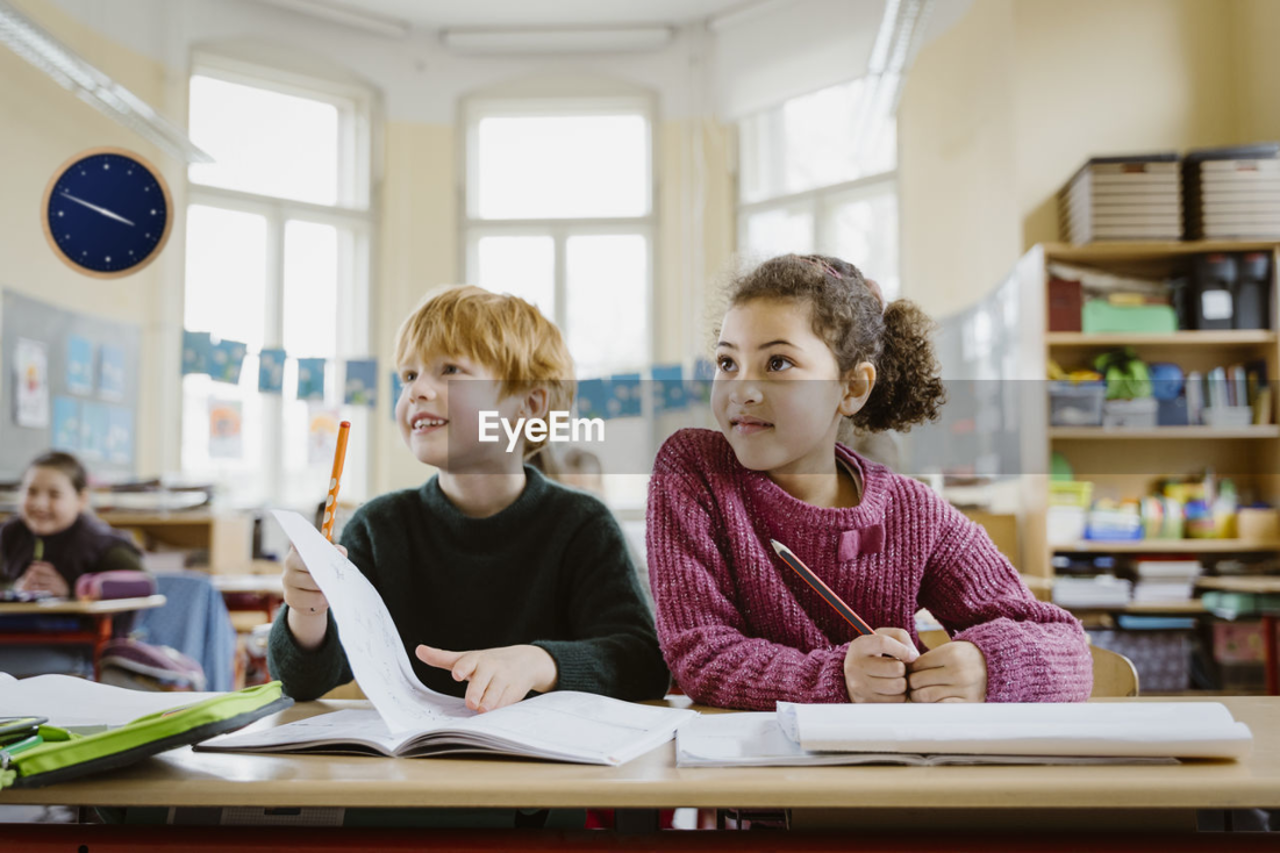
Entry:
**3:49**
